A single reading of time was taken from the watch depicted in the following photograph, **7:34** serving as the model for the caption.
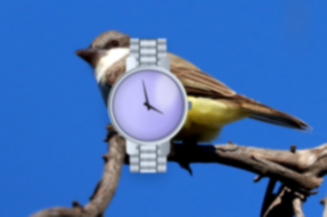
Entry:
**3:58**
